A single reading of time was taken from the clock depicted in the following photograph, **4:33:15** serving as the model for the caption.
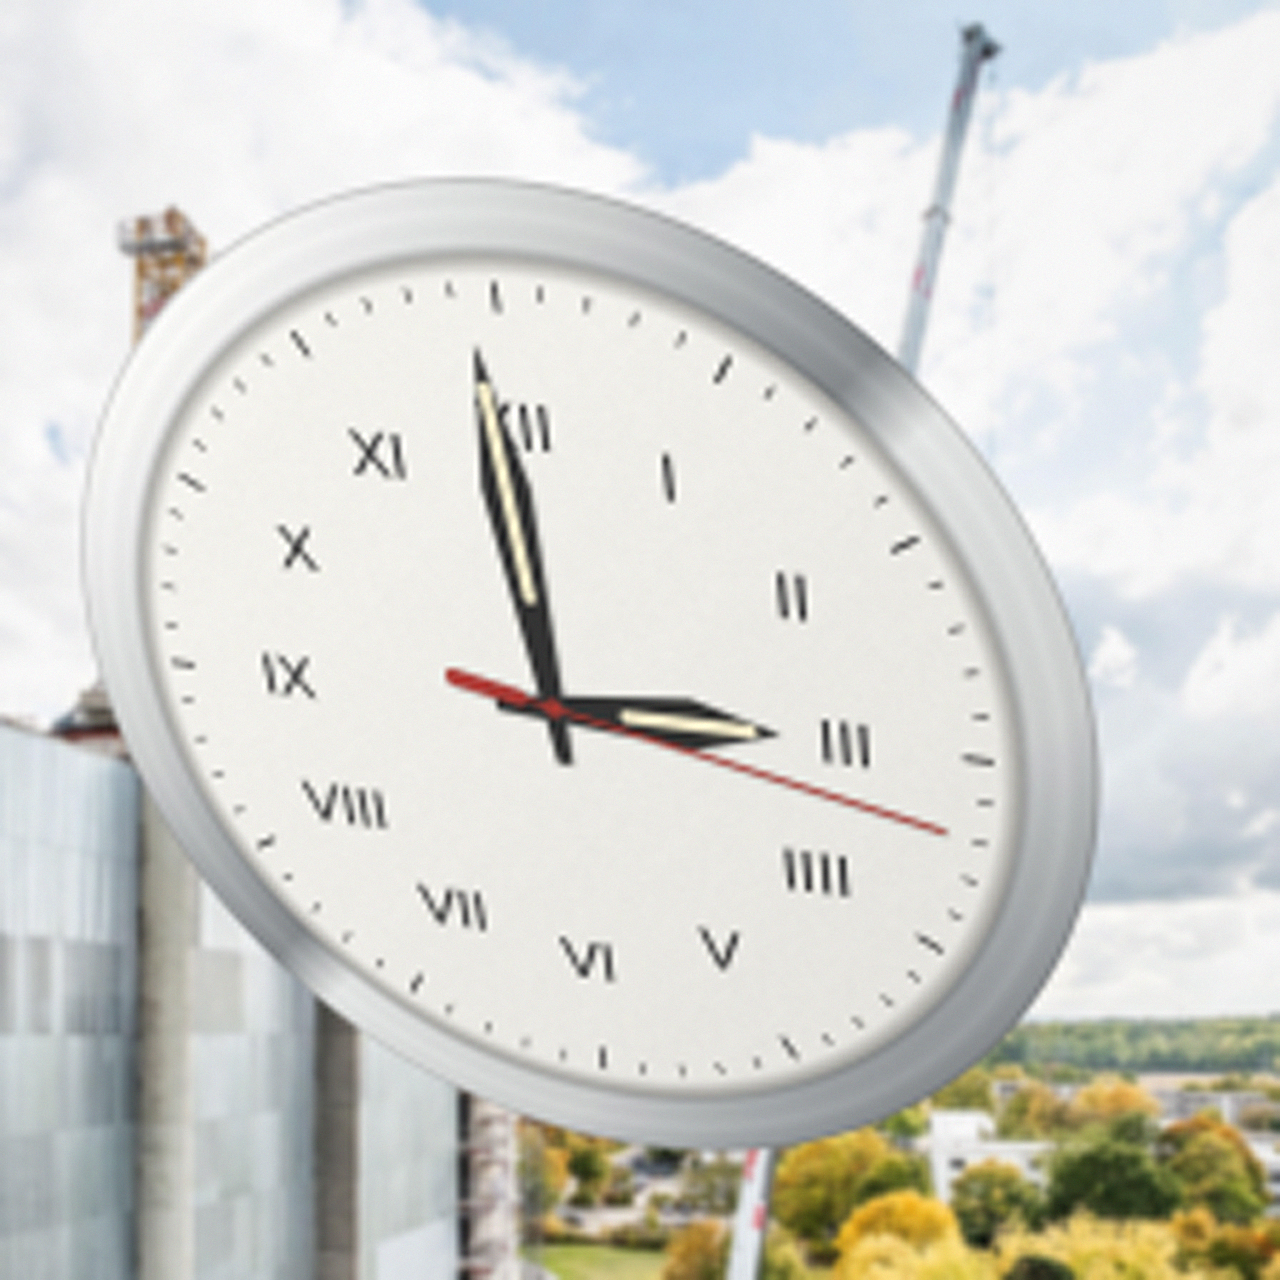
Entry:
**2:59:17**
